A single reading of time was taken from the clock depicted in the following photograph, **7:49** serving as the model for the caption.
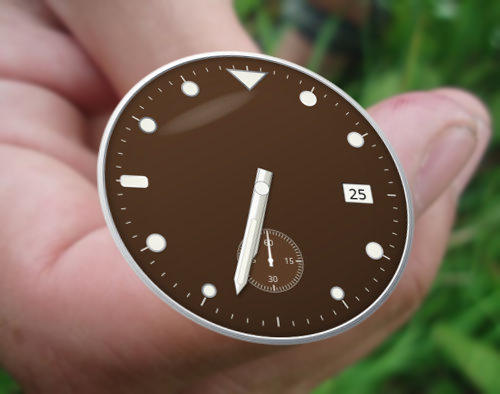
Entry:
**6:33**
